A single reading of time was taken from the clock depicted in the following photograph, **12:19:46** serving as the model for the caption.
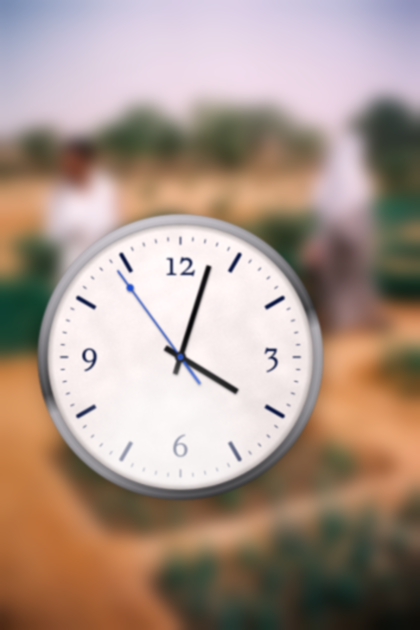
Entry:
**4:02:54**
